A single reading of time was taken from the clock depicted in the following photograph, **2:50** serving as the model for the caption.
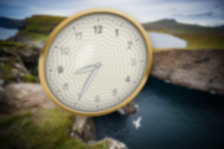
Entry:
**8:35**
